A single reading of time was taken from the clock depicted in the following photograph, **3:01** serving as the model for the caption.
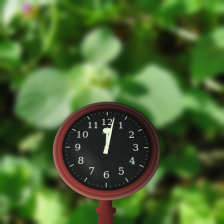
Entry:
**12:02**
